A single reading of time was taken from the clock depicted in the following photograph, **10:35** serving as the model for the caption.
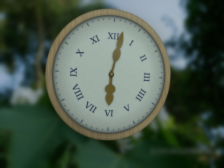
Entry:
**6:02**
